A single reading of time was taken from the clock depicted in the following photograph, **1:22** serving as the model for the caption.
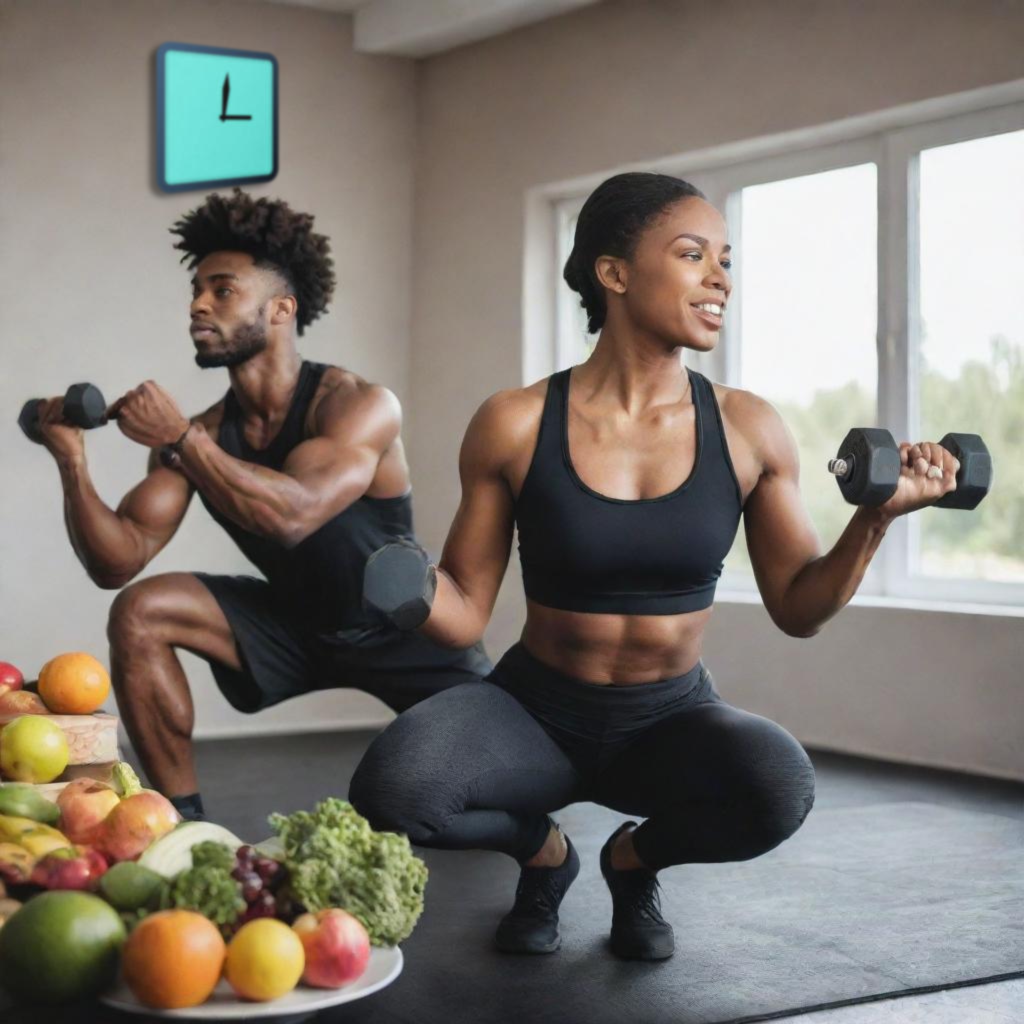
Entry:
**3:01**
